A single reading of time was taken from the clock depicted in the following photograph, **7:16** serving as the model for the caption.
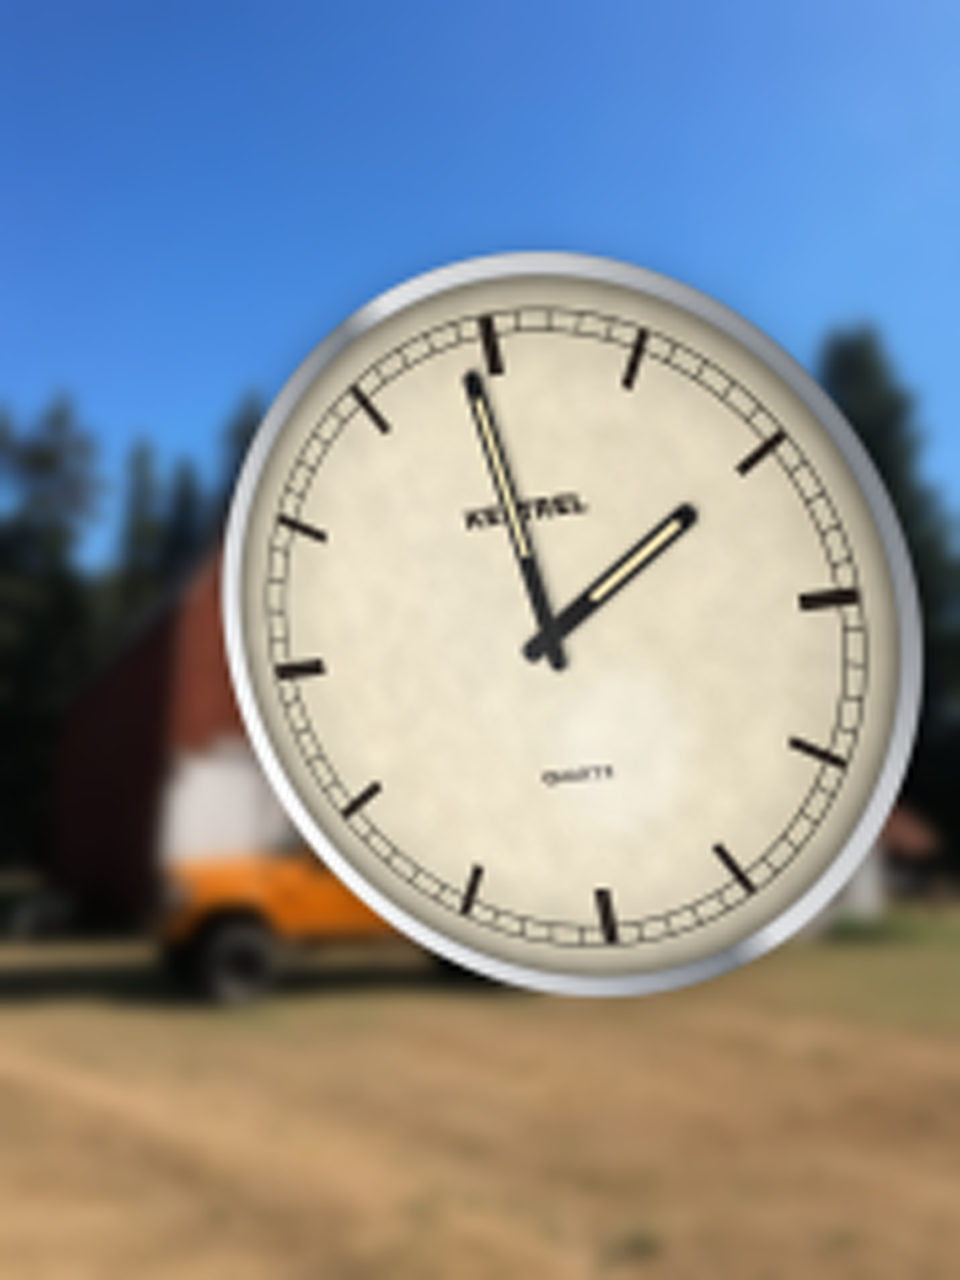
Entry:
**1:59**
